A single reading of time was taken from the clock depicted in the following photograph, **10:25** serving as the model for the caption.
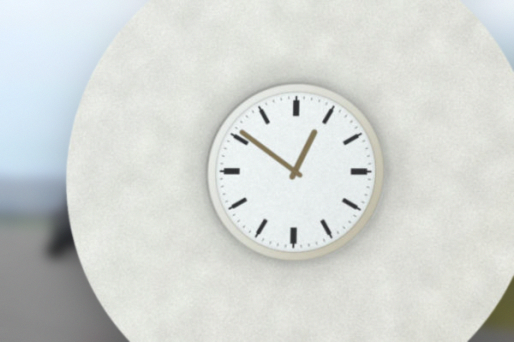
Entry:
**12:51**
